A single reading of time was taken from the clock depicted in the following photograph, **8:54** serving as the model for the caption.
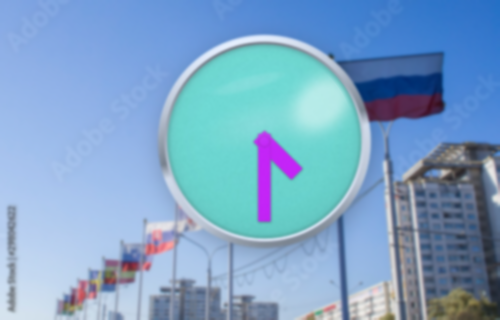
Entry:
**4:30**
